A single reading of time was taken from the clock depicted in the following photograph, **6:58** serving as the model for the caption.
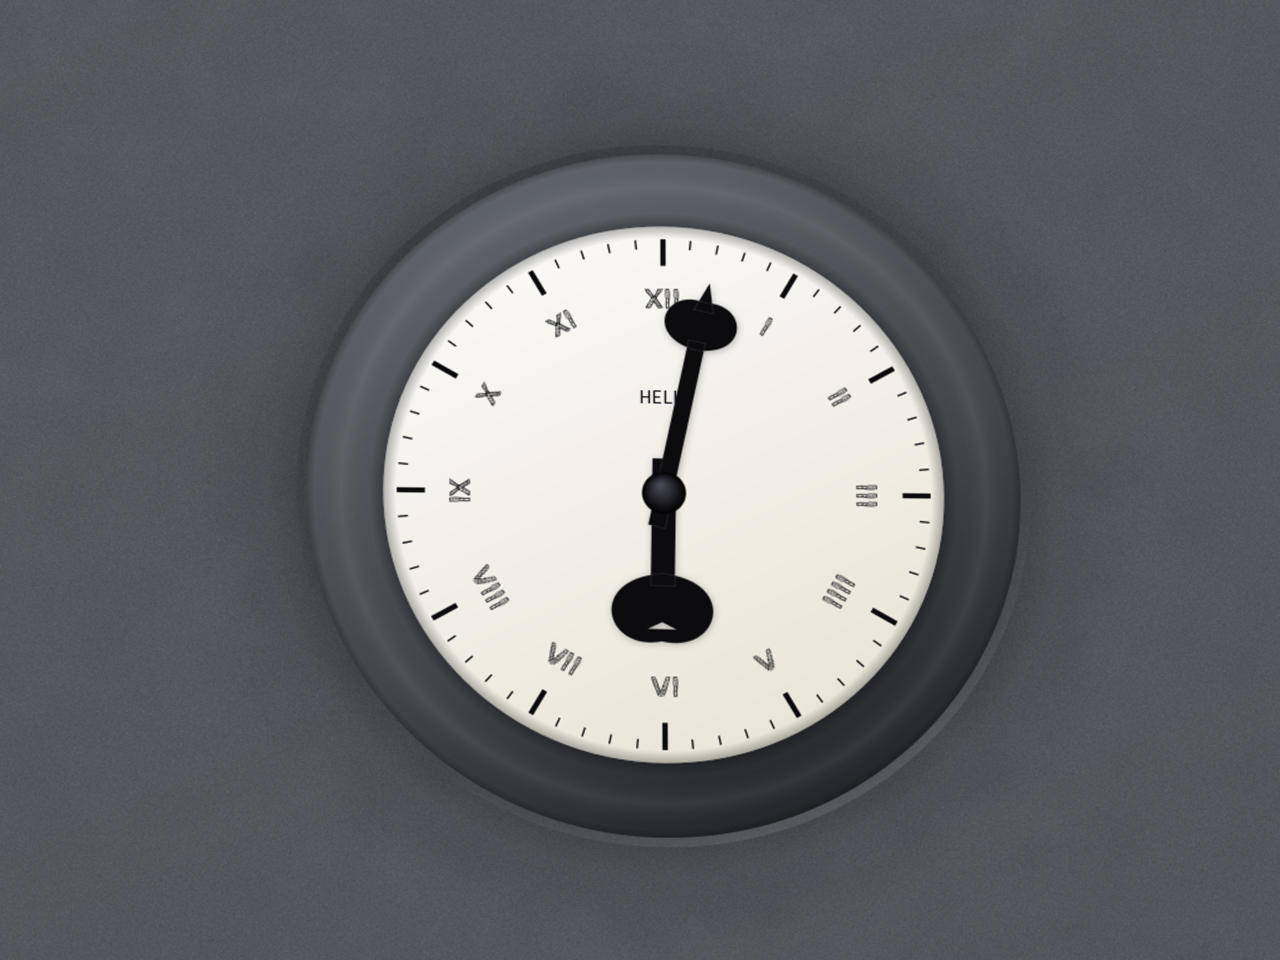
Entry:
**6:02**
